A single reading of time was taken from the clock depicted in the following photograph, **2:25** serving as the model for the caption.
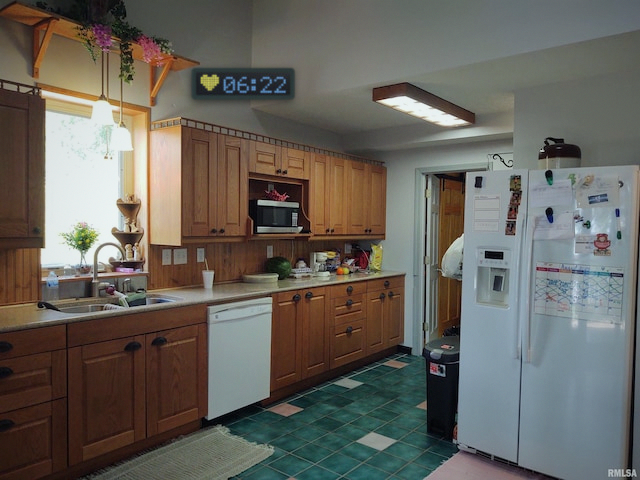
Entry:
**6:22**
